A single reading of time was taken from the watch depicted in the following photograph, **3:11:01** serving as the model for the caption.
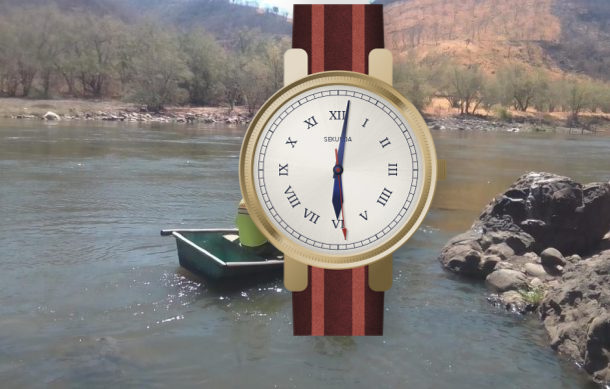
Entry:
**6:01:29**
